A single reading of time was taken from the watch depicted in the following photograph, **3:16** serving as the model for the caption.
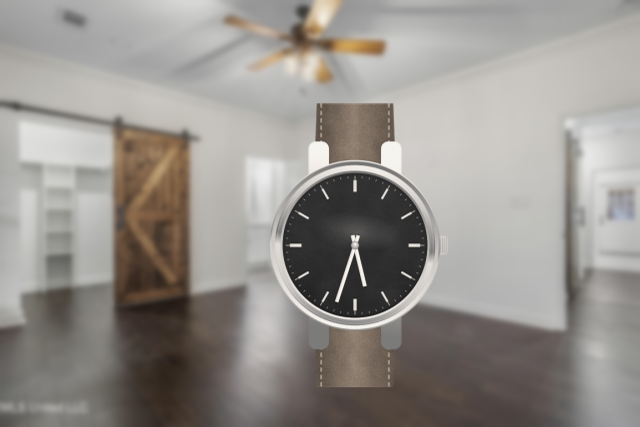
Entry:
**5:33**
